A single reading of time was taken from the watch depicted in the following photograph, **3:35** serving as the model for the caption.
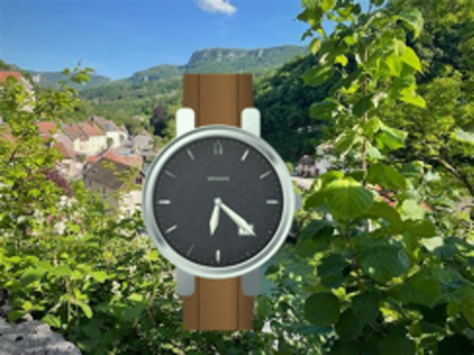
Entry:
**6:22**
